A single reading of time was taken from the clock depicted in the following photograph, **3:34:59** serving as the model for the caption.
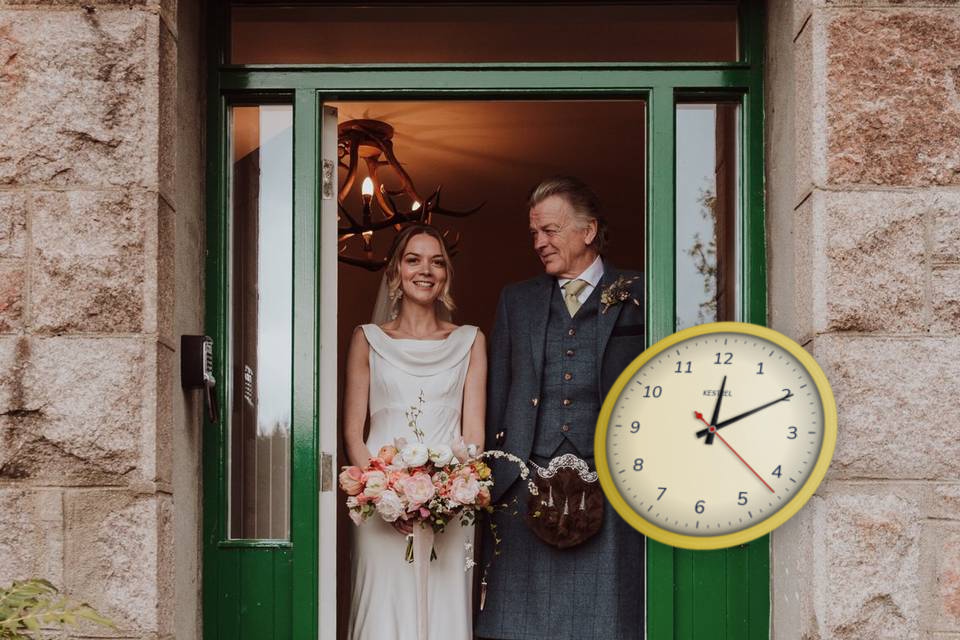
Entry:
**12:10:22**
